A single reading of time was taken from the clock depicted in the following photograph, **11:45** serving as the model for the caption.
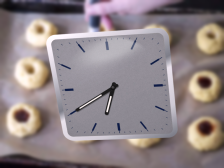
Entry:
**6:40**
